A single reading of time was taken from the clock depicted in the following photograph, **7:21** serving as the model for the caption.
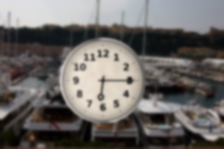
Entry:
**6:15**
